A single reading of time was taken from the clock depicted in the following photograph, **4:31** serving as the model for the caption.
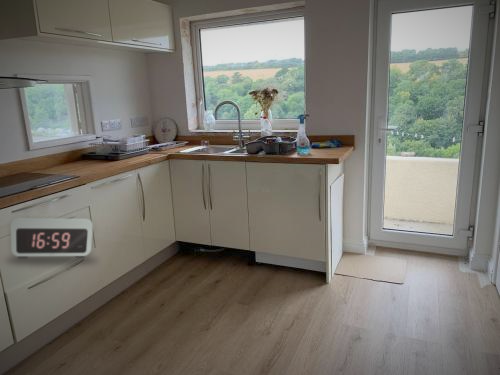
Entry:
**16:59**
